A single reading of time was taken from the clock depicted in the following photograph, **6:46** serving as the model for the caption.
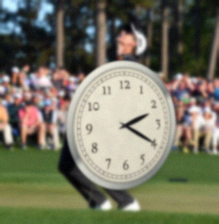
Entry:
**2:20**
